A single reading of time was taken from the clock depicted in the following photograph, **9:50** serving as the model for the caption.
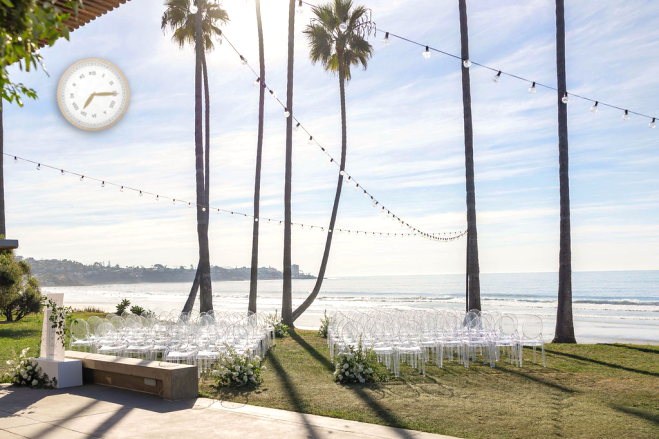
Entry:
**7:15**
